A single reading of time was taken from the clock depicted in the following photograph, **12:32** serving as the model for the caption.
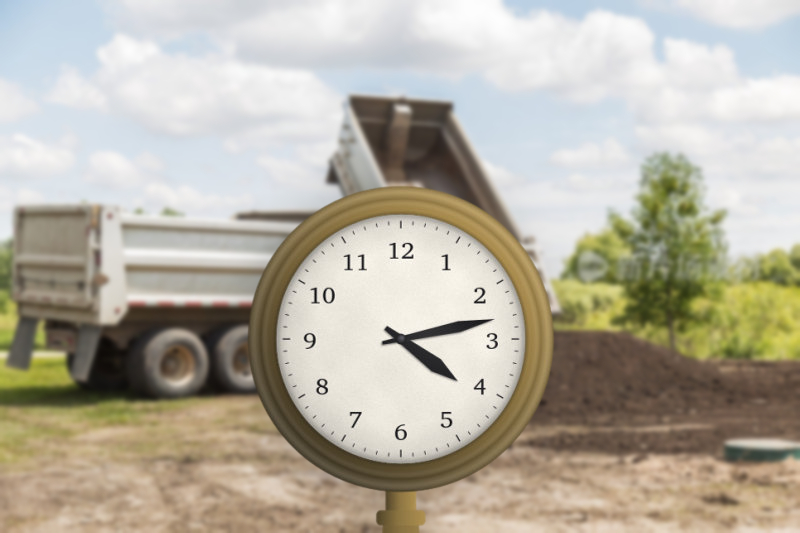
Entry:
**4:13**
